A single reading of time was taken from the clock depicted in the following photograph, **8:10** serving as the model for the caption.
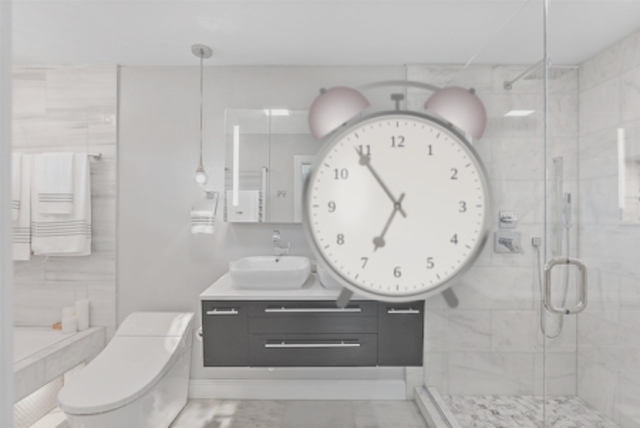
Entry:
**6:54**
